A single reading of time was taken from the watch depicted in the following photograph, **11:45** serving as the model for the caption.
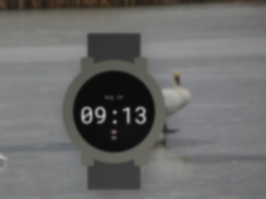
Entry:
**9:13**
